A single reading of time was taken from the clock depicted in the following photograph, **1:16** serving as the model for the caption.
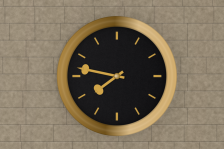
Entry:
**7:47**
